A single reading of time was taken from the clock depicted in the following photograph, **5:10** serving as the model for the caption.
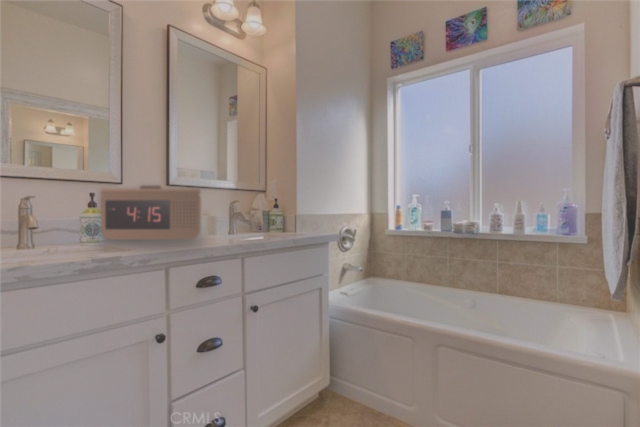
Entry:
**4:15**
